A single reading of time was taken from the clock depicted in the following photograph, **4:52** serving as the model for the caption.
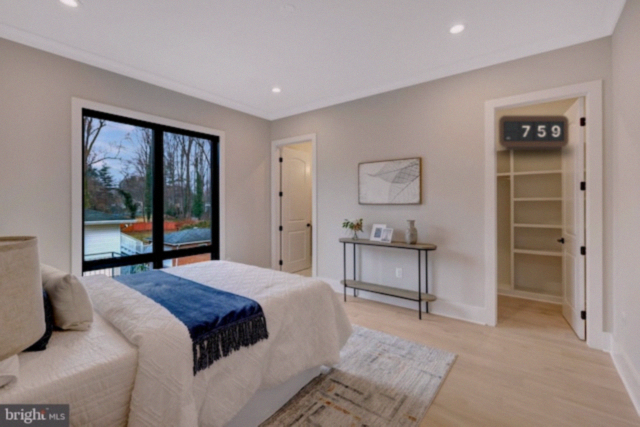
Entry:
**7:59**
